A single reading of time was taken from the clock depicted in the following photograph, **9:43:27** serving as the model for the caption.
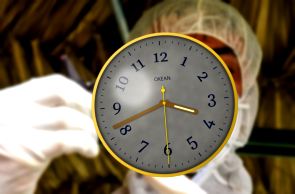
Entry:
**3:41:30**
